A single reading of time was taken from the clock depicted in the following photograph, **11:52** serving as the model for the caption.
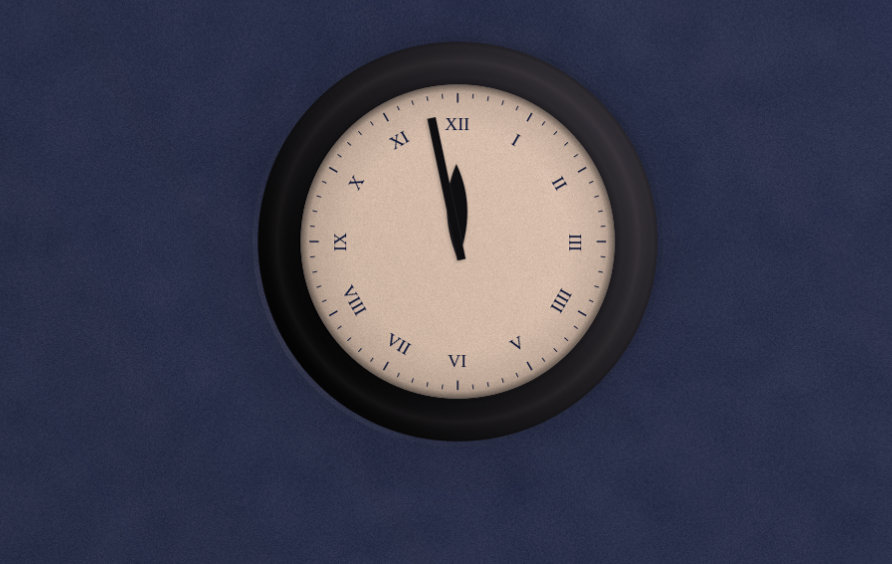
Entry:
**11:58**
